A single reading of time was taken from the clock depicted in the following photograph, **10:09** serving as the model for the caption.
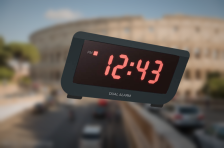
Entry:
**12:43**
